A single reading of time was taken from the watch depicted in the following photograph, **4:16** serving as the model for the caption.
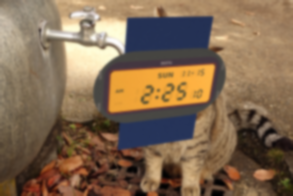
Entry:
**2:25**
